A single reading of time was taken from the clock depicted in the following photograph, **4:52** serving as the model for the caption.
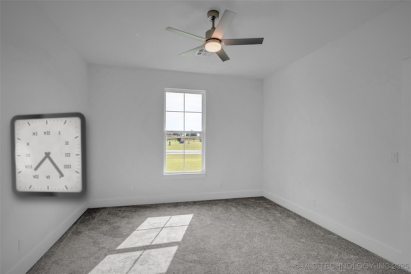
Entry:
**7:24**
